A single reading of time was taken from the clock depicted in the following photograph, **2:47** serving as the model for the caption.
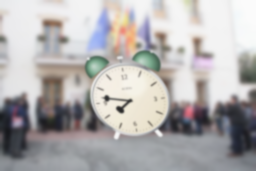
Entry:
**7:47**
